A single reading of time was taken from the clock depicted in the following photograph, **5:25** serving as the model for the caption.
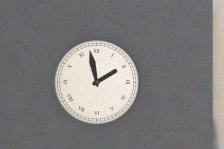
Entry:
**1:58**
